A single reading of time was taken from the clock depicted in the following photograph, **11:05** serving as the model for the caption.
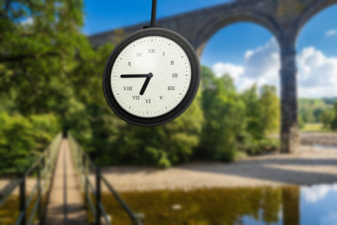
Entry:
**6:45**
